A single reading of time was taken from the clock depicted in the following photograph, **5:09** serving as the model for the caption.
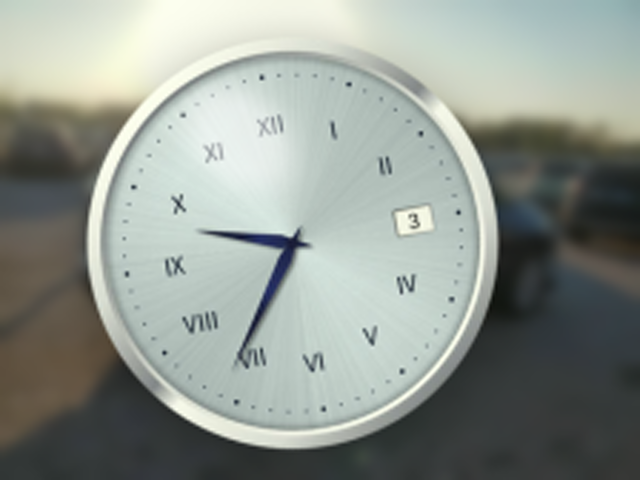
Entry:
**9:36**
